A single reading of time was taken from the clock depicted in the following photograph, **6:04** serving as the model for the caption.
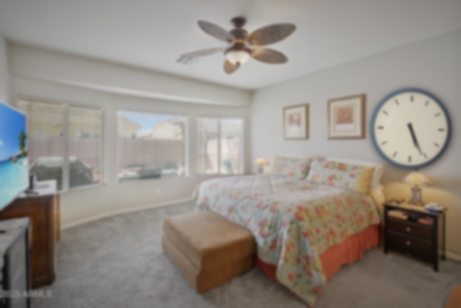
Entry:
**5:26**
